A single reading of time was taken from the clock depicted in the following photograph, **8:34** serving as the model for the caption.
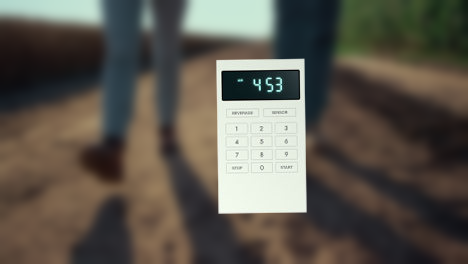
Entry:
**4:53**
